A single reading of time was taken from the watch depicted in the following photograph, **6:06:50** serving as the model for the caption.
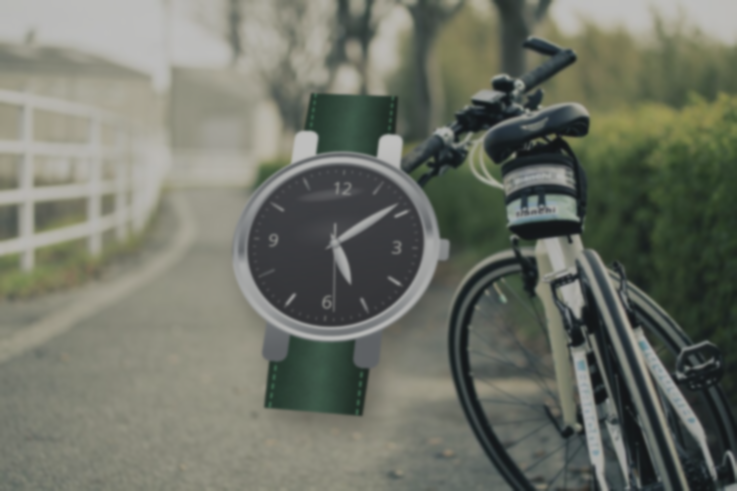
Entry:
**5:08:29**
